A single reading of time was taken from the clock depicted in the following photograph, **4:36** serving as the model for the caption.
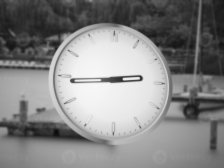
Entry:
**2:44**
